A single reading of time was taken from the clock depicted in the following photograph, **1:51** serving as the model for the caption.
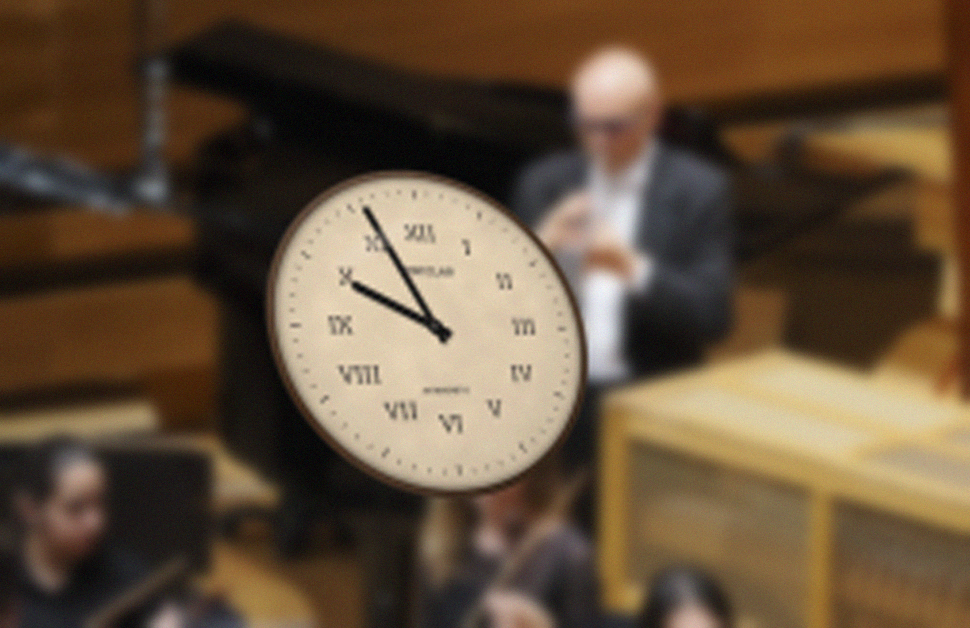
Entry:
**9:56**
